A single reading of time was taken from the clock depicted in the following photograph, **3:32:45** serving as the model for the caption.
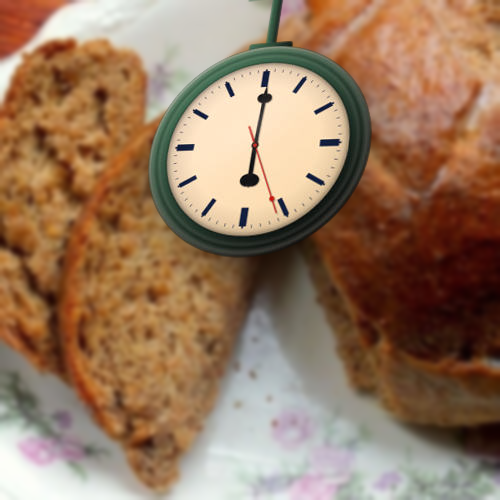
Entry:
**6:00:26**
